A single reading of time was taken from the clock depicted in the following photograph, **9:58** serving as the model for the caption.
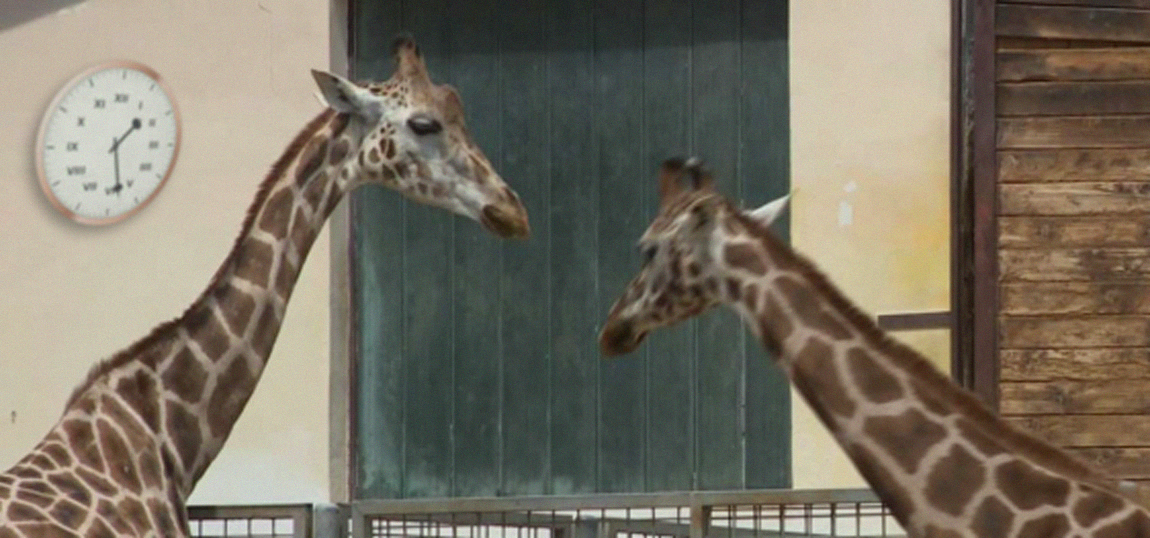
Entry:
**1:28**
